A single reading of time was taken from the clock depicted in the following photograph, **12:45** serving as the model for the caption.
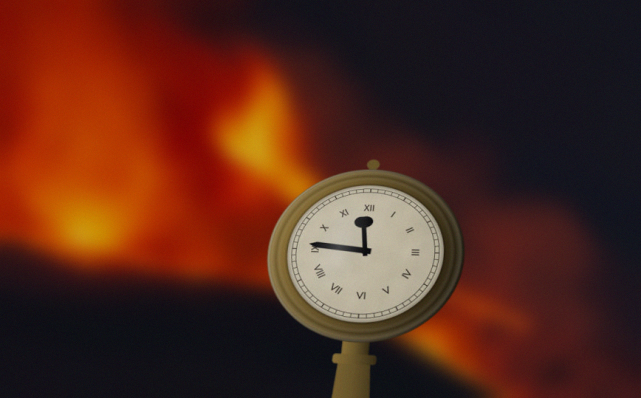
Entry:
**11:46**
